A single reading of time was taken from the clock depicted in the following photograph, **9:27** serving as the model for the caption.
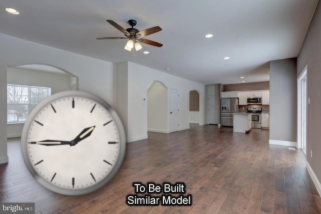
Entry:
**1:45**
